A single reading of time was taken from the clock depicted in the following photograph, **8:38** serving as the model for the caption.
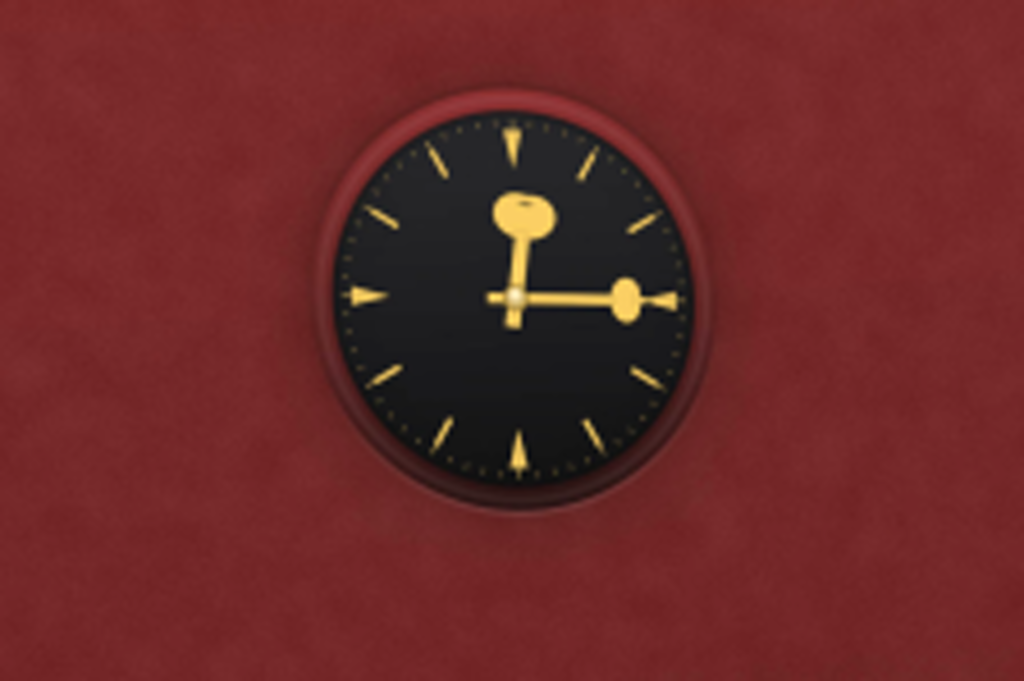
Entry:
**12:15**
